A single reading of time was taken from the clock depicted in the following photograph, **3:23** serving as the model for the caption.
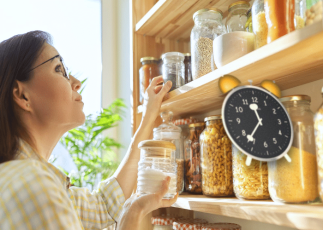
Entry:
**11:37**
